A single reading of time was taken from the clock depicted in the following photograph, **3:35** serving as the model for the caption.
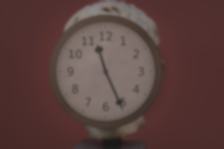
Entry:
**11:26**
